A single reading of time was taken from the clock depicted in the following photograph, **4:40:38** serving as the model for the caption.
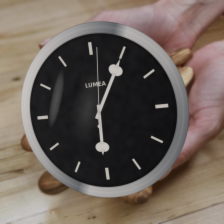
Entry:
**6:05:01**
